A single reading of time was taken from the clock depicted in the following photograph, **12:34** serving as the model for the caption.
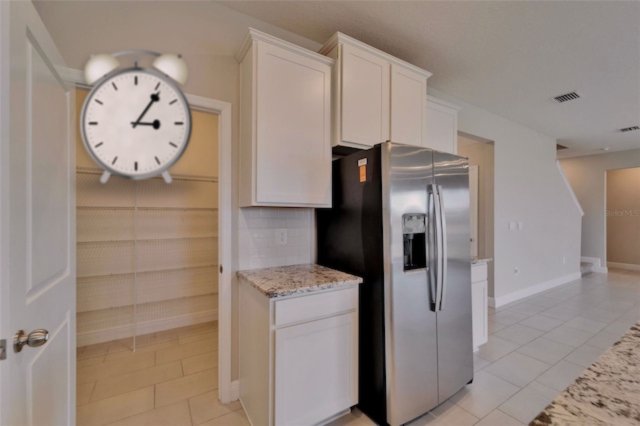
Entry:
**3:06**
